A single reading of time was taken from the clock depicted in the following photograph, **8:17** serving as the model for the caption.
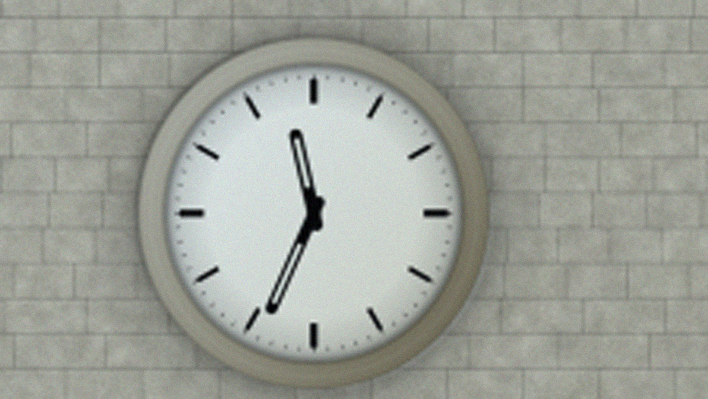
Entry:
**11:34**
